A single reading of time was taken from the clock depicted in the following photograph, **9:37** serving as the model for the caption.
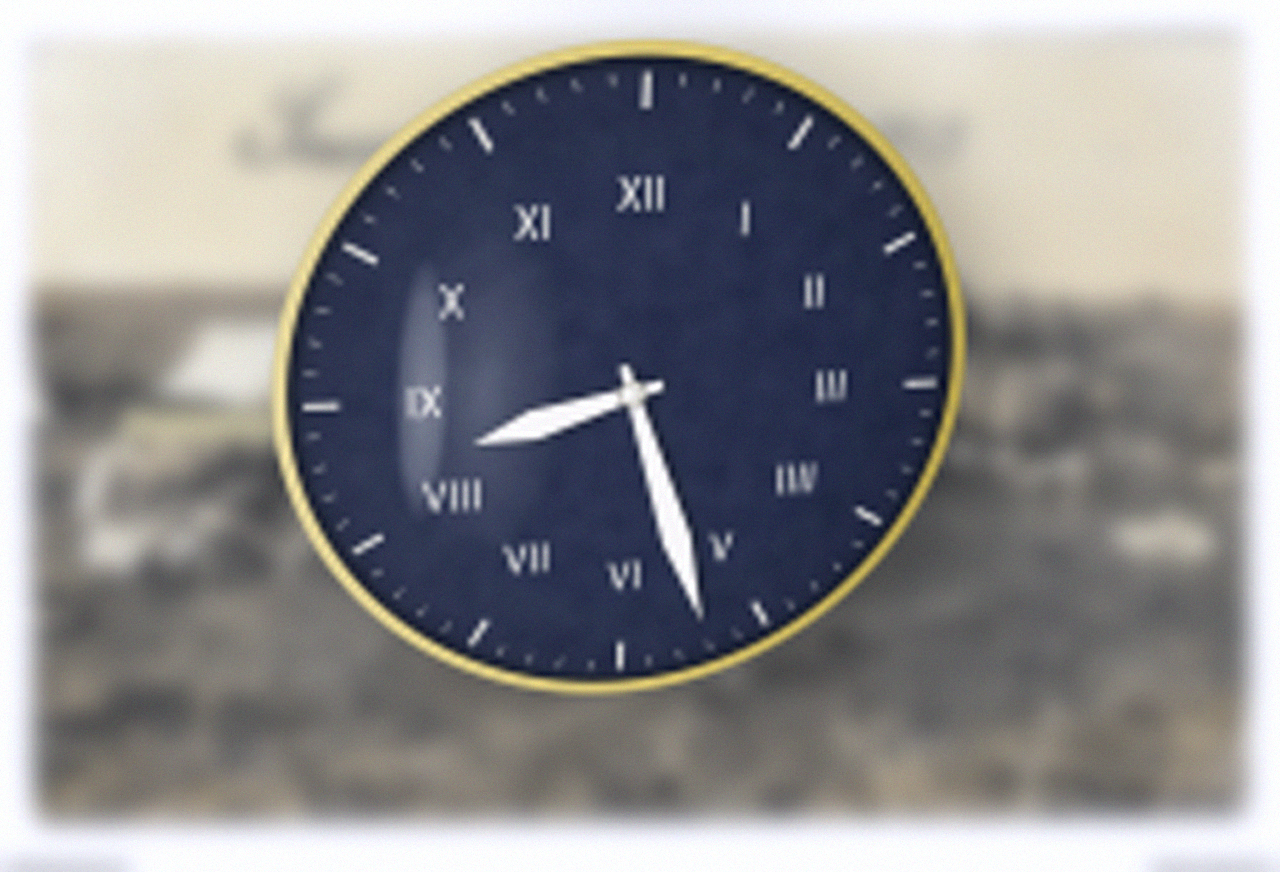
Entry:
**8:27**
